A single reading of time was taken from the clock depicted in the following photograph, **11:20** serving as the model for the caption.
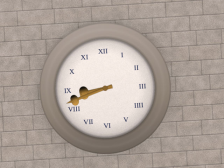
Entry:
**8:42**
